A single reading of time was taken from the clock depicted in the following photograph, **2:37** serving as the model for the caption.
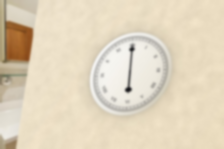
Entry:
**6:00**
